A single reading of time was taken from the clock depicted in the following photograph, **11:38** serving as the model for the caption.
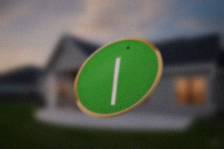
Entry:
**11:27**
